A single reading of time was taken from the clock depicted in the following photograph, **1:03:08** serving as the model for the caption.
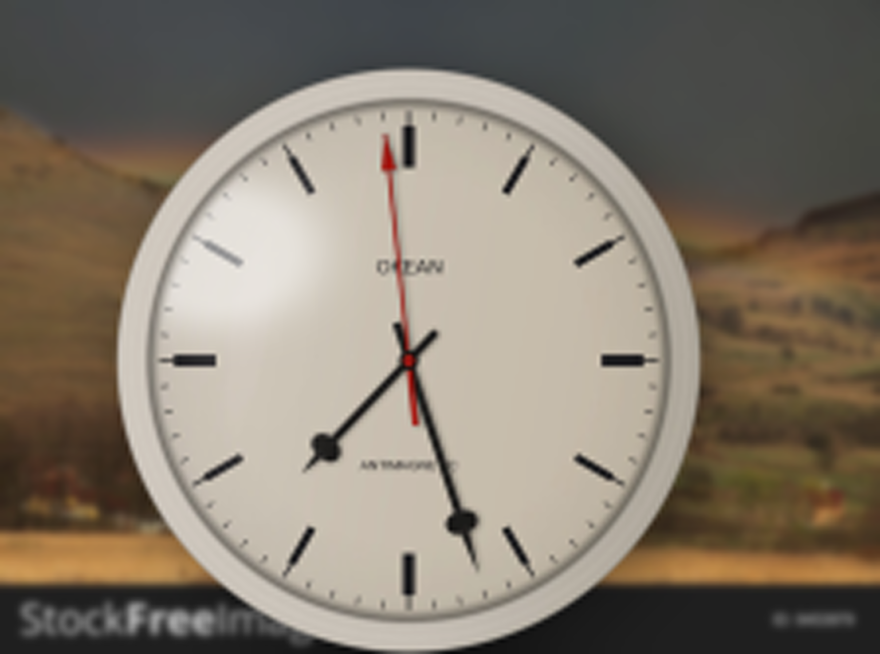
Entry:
**7:26:59**
